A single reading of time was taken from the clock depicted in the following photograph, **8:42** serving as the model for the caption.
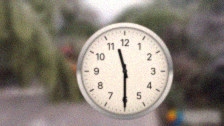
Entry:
**11:30**
